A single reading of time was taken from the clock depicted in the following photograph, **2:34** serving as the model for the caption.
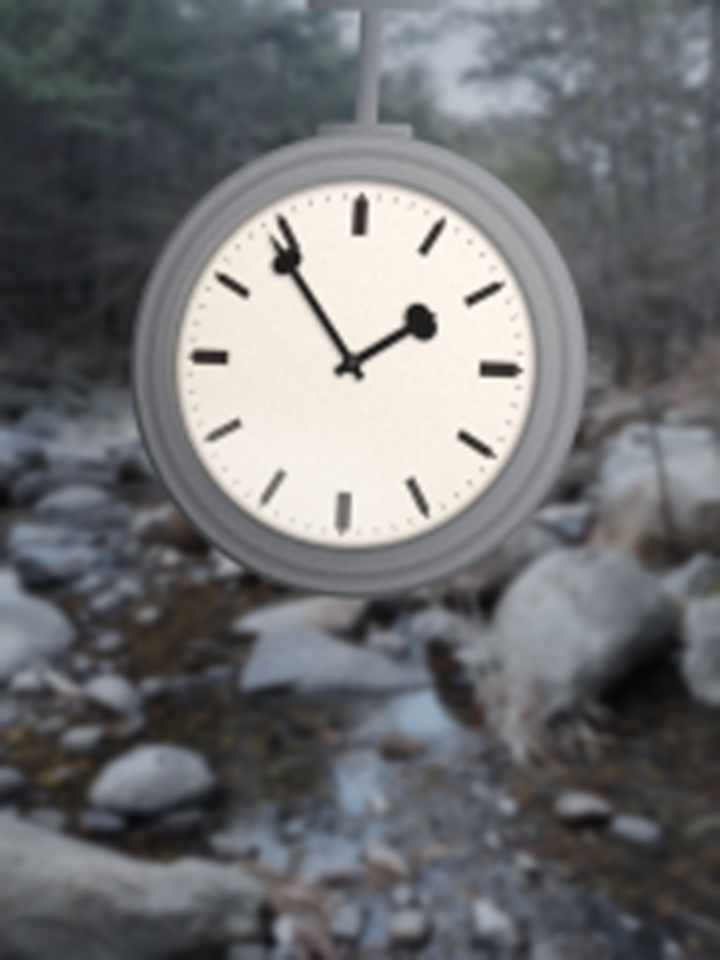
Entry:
**1:54**
